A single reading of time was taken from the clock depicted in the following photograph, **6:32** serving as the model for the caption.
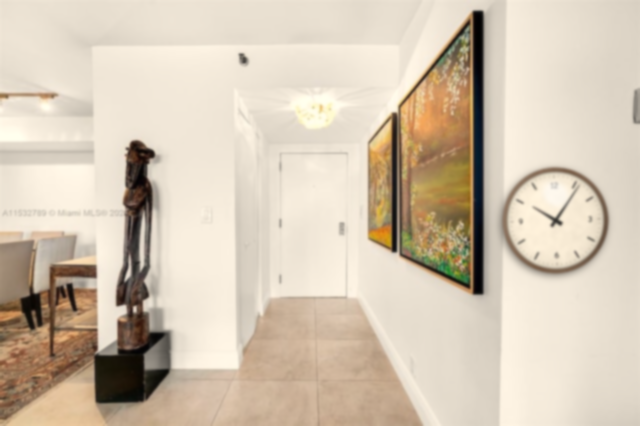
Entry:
**10:06**
